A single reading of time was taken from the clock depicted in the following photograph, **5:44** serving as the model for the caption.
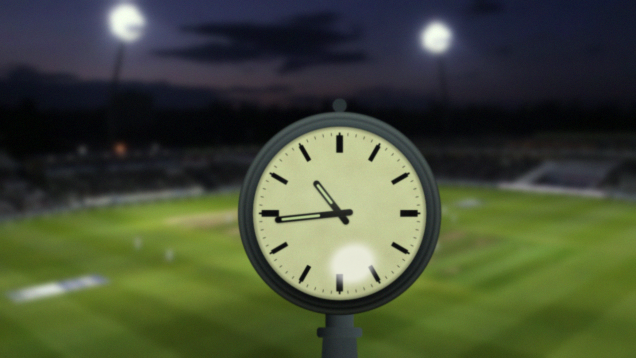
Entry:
**10:44**
